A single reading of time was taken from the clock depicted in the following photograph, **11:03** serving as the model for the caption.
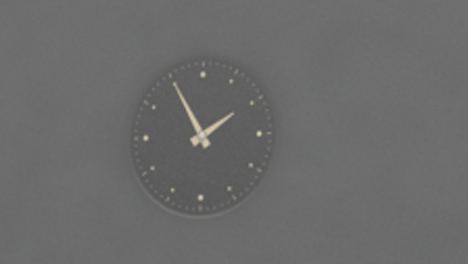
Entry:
**1:55**
